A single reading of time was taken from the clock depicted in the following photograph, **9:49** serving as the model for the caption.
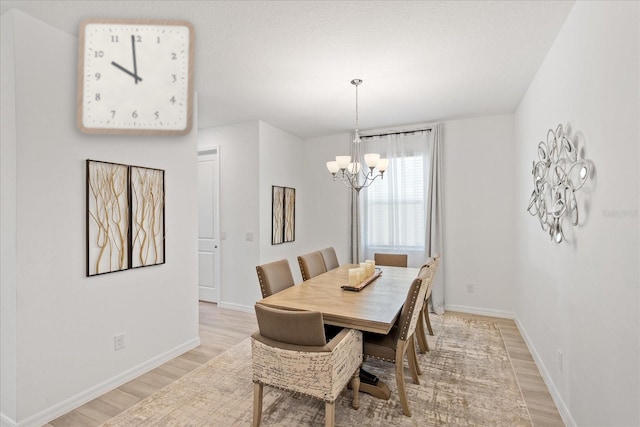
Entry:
**9:59**
